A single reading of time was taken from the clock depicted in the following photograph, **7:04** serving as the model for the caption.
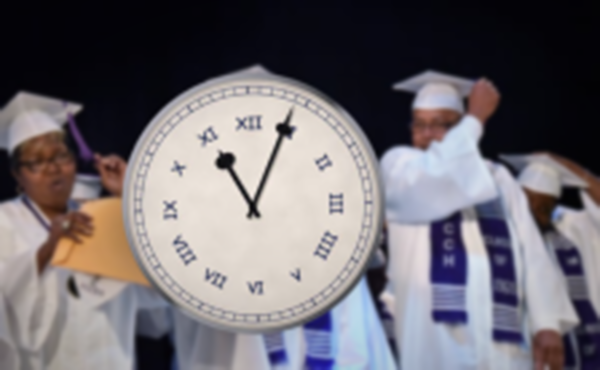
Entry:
**11:04**
